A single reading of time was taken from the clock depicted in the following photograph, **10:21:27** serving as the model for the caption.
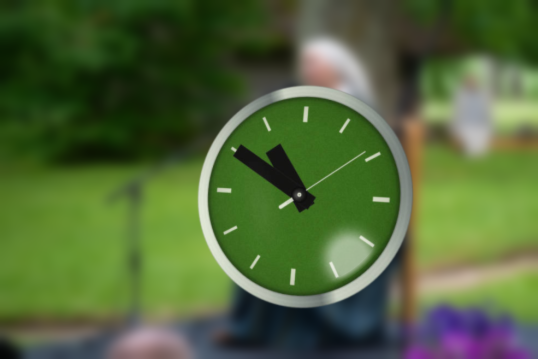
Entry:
**10:50:09**
